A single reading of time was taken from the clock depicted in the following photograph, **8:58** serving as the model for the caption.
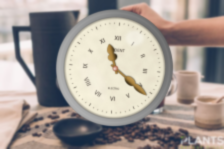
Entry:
**11:21**
